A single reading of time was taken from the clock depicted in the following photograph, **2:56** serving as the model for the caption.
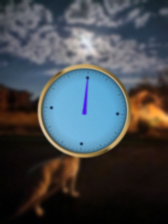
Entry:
**12:00**
